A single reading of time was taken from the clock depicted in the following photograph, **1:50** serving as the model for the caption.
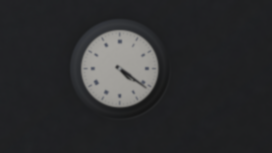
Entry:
**4:21**
